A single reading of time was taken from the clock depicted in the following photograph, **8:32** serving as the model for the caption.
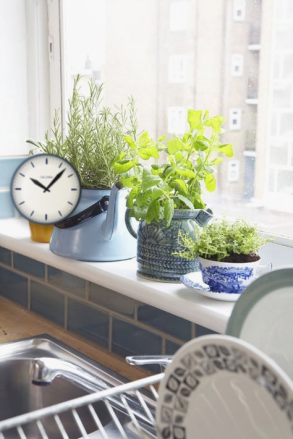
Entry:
**10:07**
